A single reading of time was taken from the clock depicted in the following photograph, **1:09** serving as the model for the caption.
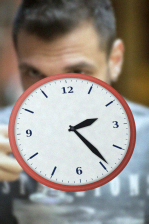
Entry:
**2:24**
